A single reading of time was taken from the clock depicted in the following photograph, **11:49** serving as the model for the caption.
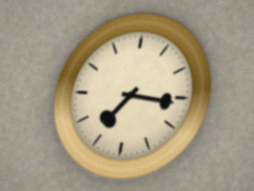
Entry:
**7:16**
